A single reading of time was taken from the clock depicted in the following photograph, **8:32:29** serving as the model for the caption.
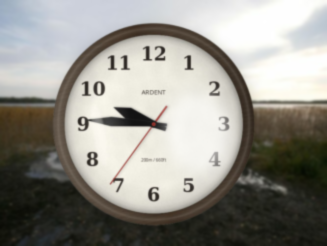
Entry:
**9:45:36**
